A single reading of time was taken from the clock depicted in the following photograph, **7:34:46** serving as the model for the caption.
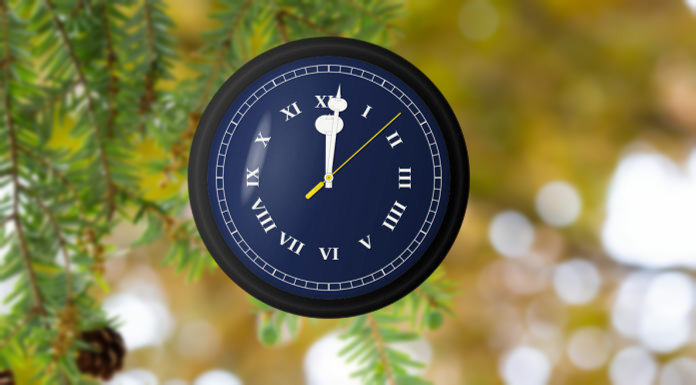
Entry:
**12:01:08**
